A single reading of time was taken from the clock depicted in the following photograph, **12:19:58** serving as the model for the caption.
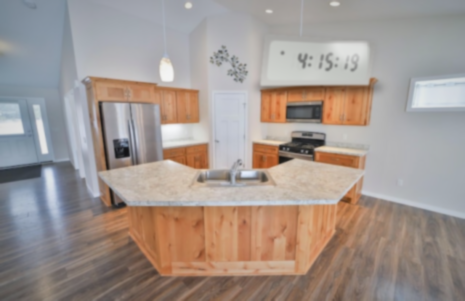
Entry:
**4:15:19**
